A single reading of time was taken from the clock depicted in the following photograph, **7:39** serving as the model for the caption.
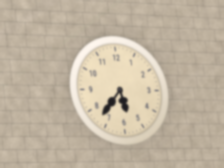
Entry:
**5:37**
